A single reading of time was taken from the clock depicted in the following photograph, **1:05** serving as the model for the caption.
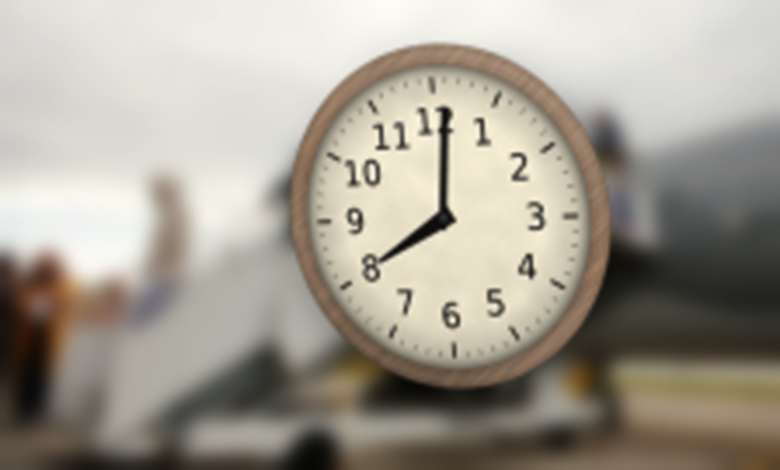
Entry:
**8:01**
